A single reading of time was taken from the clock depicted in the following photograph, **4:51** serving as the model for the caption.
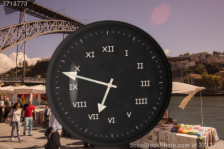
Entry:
**6:48**
